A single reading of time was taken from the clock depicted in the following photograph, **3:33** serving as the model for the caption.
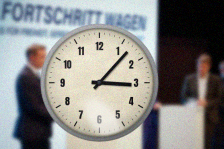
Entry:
**3:07**
